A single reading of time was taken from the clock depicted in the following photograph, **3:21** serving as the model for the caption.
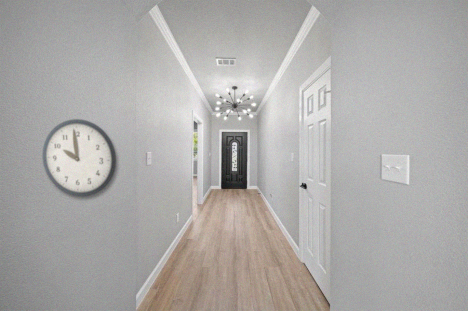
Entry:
**9:59**
